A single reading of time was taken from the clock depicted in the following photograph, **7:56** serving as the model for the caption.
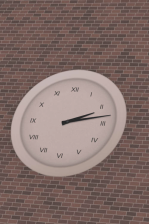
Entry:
**2:13**
